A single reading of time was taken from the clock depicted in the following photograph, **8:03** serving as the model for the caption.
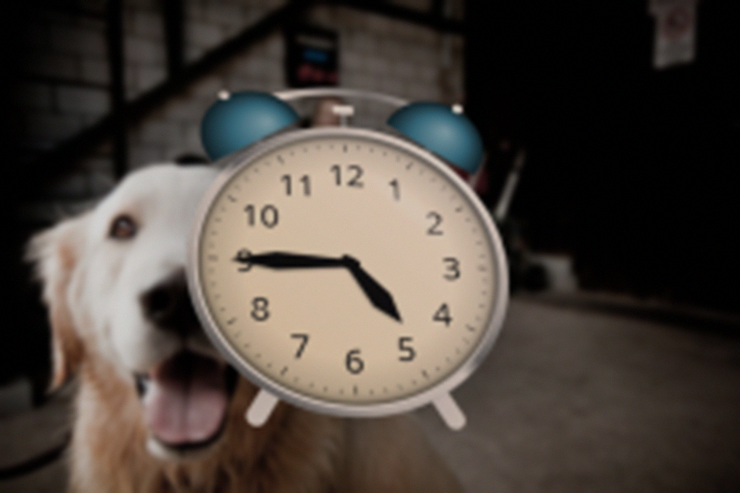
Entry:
**4:45**
